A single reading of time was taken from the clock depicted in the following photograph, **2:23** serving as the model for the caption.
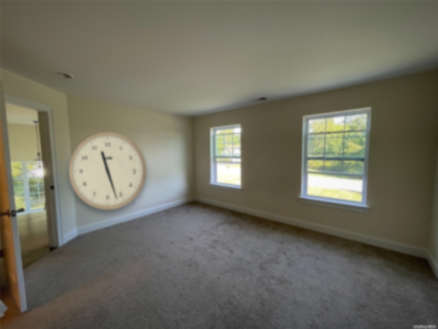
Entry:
**11:27**
